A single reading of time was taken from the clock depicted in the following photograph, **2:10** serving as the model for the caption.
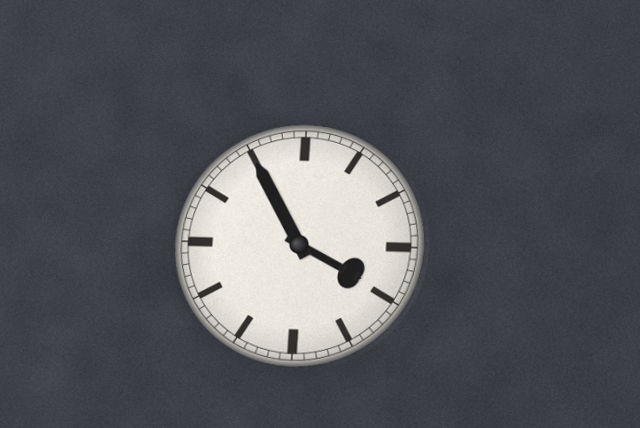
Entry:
**3:55**
